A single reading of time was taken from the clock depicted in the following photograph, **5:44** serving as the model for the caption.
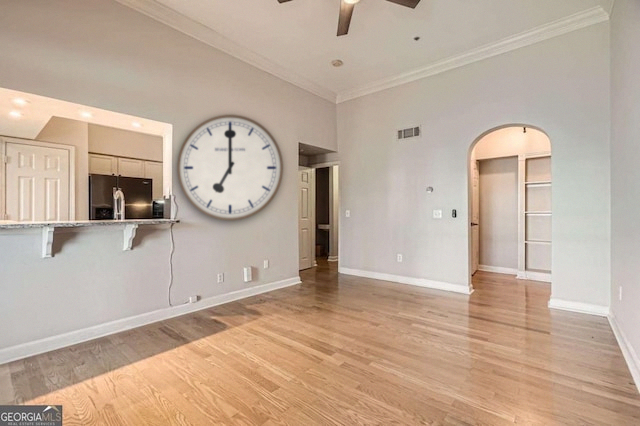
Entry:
**7:00**
